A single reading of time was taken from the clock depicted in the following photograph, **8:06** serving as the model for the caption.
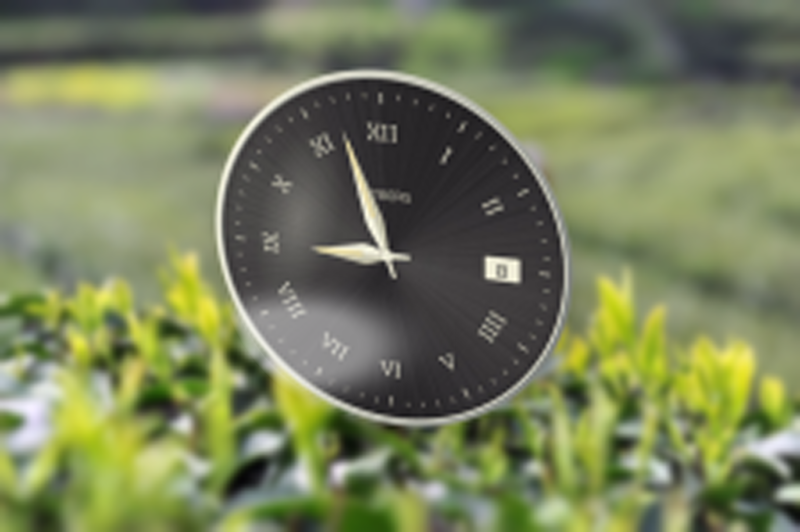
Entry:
**8:57**
